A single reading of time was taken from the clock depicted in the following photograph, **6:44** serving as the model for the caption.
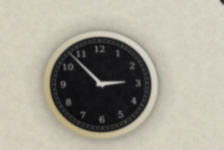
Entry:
**2:53**
